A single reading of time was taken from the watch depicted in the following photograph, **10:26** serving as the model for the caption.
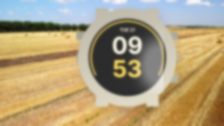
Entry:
**9:53**
